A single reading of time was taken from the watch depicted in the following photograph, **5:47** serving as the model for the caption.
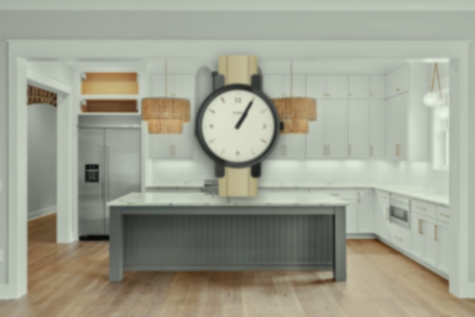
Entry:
**1:05**
